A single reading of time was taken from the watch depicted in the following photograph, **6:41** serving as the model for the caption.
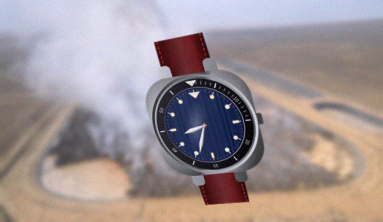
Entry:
**8:34**
